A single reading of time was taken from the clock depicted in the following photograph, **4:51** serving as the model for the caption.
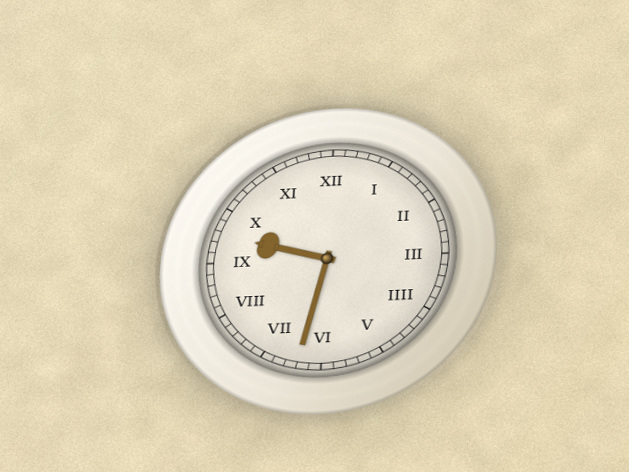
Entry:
**9:32**
